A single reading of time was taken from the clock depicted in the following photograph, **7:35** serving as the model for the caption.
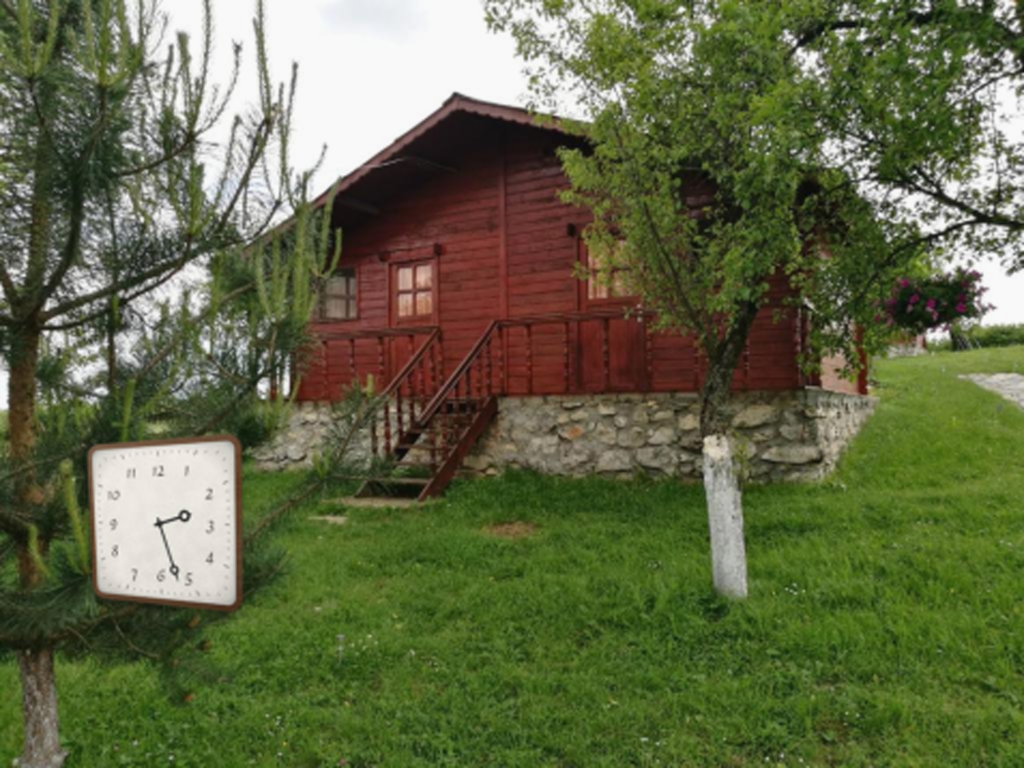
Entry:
**2:27**
